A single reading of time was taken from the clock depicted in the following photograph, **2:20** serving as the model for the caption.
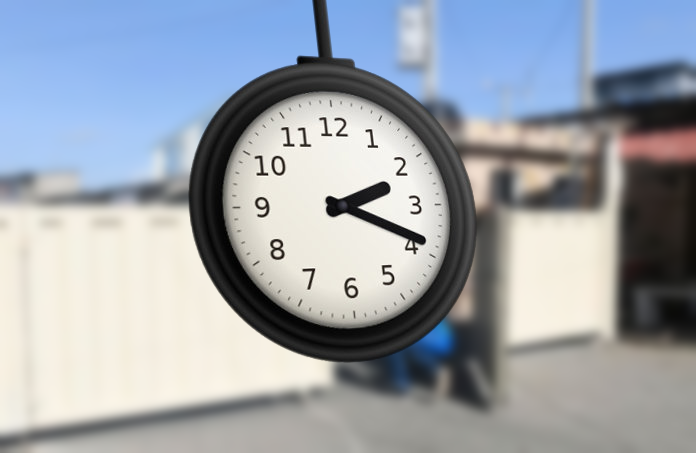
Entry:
**2:19**
